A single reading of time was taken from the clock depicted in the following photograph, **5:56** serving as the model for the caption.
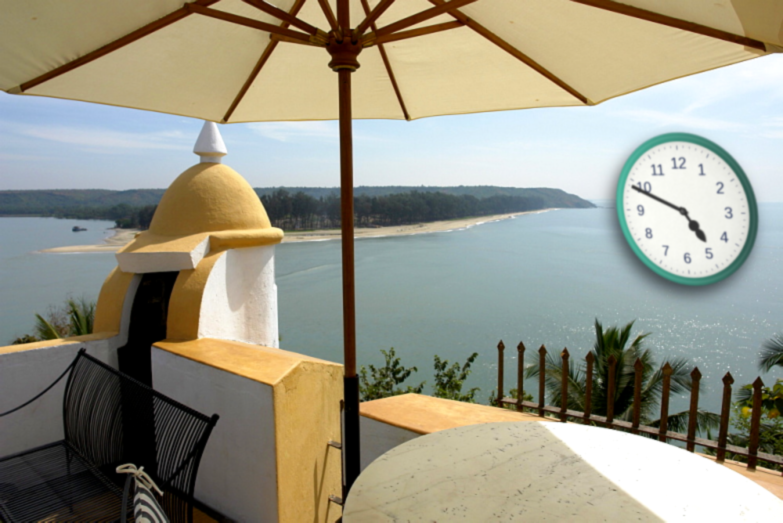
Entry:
**4:49**
